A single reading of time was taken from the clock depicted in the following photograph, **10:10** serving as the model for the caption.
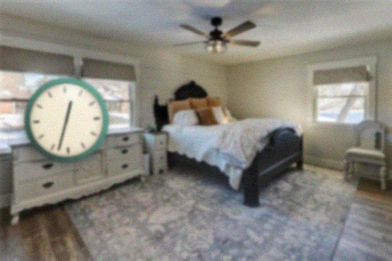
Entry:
**12:33**
